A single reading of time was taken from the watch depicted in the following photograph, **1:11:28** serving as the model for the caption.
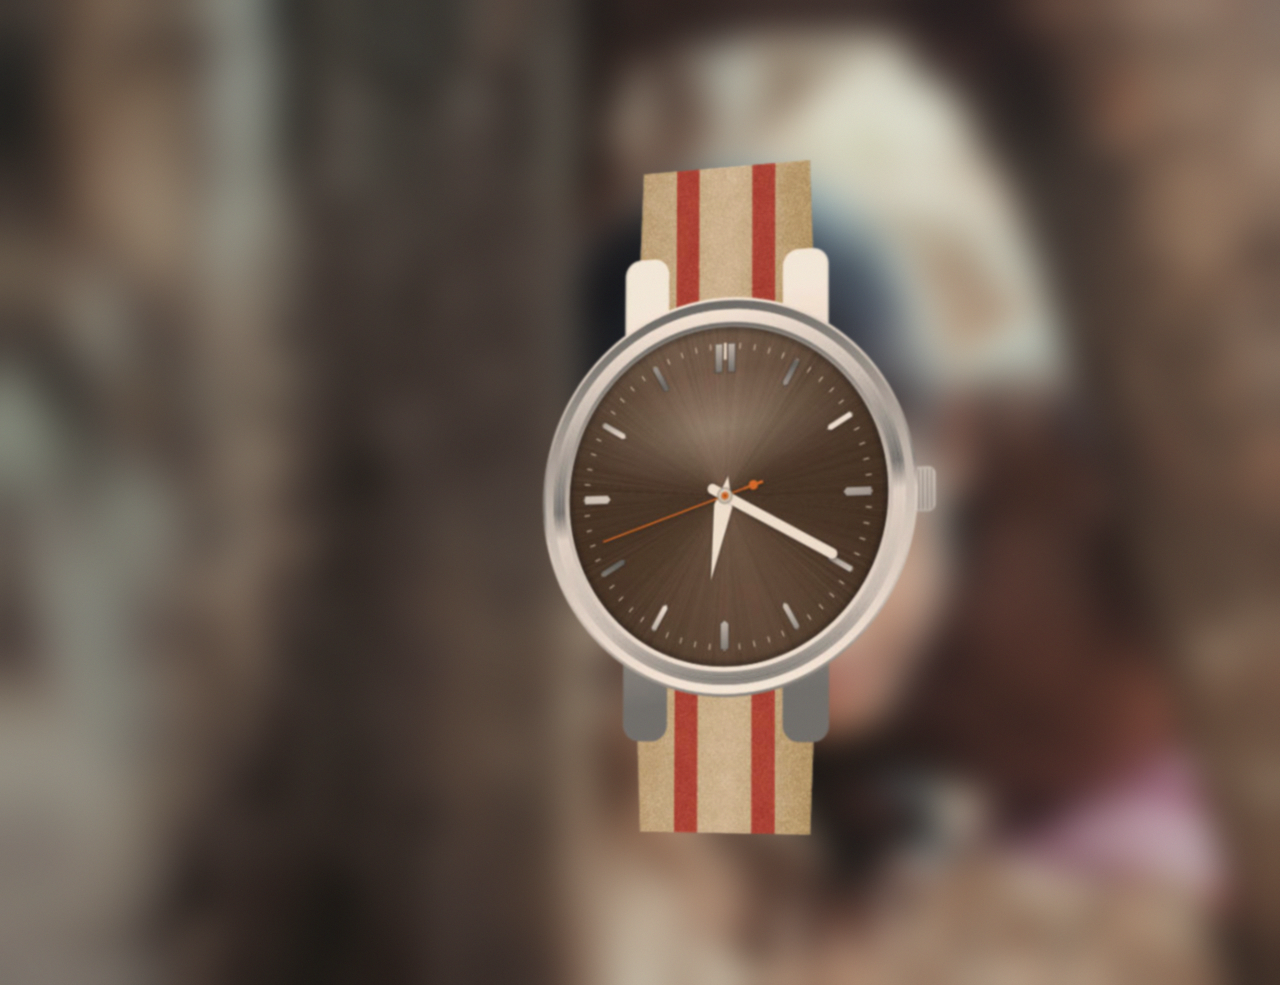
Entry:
**6:19:42**
